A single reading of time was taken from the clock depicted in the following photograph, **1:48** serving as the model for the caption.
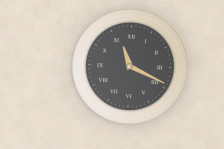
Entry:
**11:19**
